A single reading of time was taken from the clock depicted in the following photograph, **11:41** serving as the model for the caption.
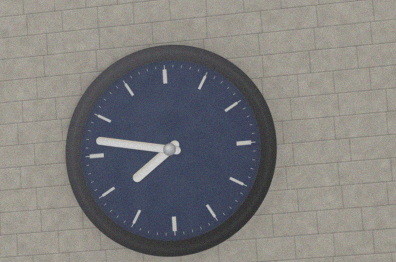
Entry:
**7:47**
